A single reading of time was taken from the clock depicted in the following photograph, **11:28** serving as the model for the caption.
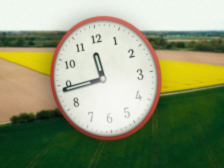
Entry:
**11:44**
